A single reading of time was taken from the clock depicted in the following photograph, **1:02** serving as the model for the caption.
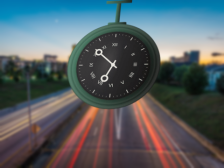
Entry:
**6:52**
